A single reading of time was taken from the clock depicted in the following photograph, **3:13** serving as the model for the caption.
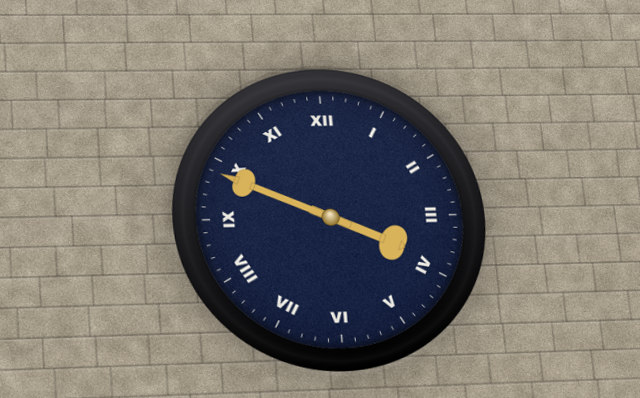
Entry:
**3:49**
